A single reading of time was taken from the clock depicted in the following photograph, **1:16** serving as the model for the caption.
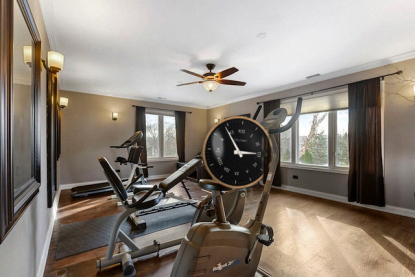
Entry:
**2:54**
